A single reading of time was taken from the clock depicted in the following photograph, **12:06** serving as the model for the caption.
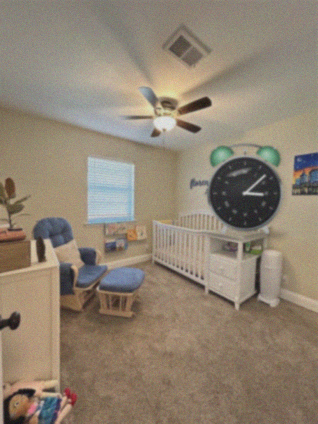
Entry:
**3:08**
